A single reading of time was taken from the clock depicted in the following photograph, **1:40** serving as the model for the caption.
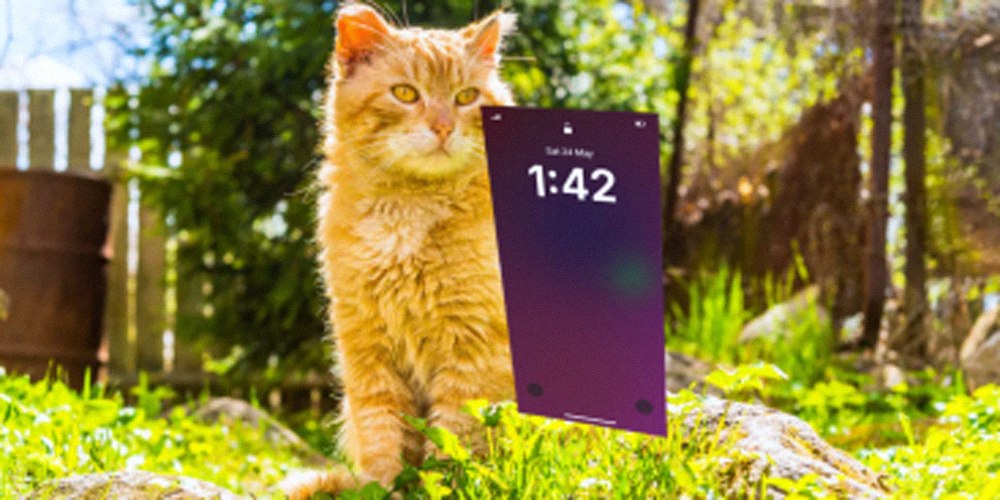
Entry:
**1:42**
